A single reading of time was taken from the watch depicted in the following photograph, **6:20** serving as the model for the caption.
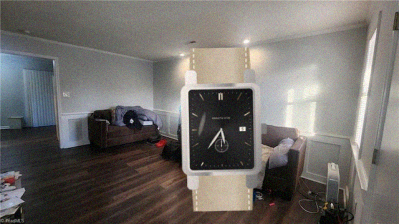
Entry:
**5:36**
